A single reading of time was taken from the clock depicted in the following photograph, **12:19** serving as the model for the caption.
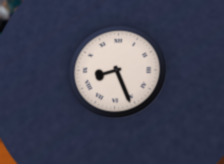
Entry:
**8:26**
